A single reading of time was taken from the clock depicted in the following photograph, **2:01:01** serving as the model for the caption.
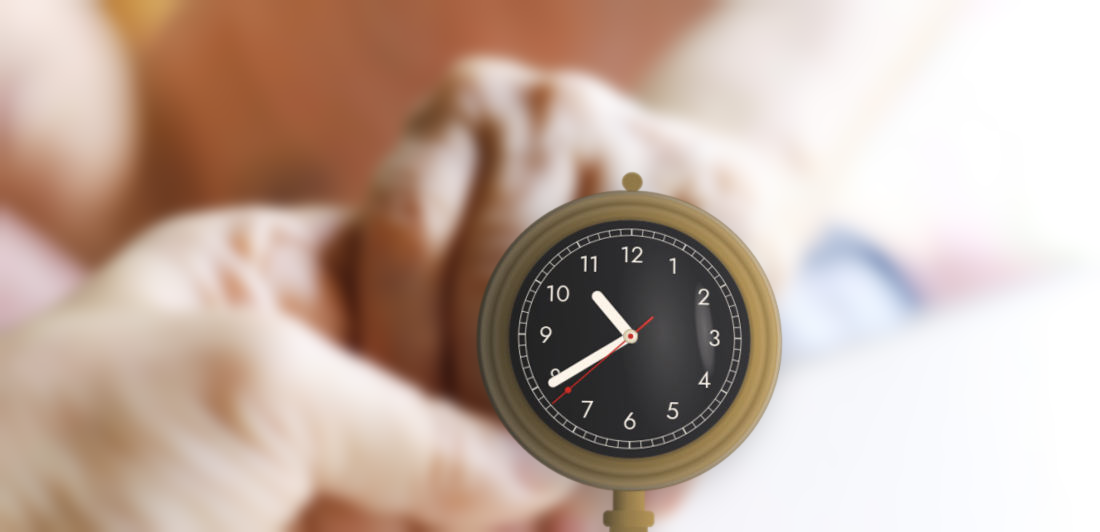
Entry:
**10:39:38**
